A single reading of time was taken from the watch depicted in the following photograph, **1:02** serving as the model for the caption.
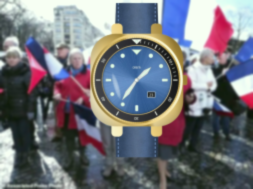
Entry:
**1:36**
